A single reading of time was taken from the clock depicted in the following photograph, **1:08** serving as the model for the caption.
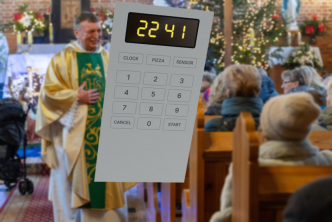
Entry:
**22:41**
